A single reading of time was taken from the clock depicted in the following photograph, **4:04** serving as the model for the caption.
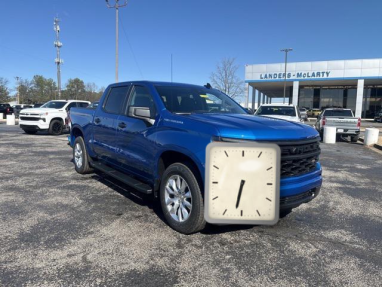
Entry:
**6:32**
